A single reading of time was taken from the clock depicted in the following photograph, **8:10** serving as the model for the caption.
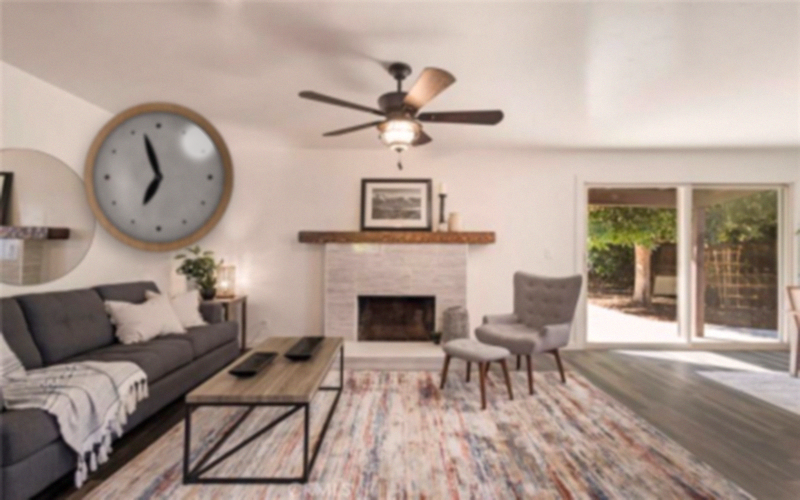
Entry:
**6:57**
